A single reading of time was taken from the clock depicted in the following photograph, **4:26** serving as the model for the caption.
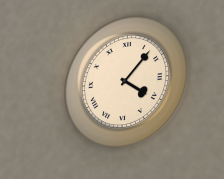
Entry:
**4:07**
